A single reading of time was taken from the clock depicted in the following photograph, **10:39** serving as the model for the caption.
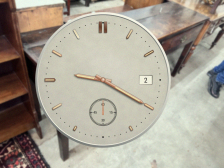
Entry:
**9:20**
